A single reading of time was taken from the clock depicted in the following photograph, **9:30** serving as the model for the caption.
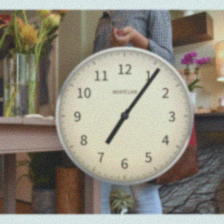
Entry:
**7:06**
